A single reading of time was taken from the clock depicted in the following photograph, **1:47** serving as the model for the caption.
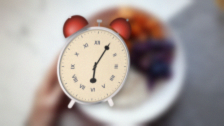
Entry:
**6:05**
